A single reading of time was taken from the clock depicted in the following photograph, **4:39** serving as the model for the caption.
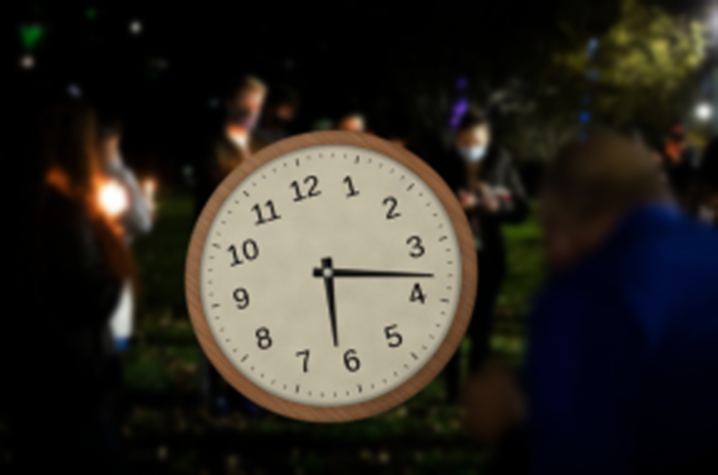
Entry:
**6:18**
